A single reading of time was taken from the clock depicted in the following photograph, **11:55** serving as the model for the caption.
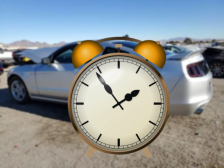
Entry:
**1:54**
